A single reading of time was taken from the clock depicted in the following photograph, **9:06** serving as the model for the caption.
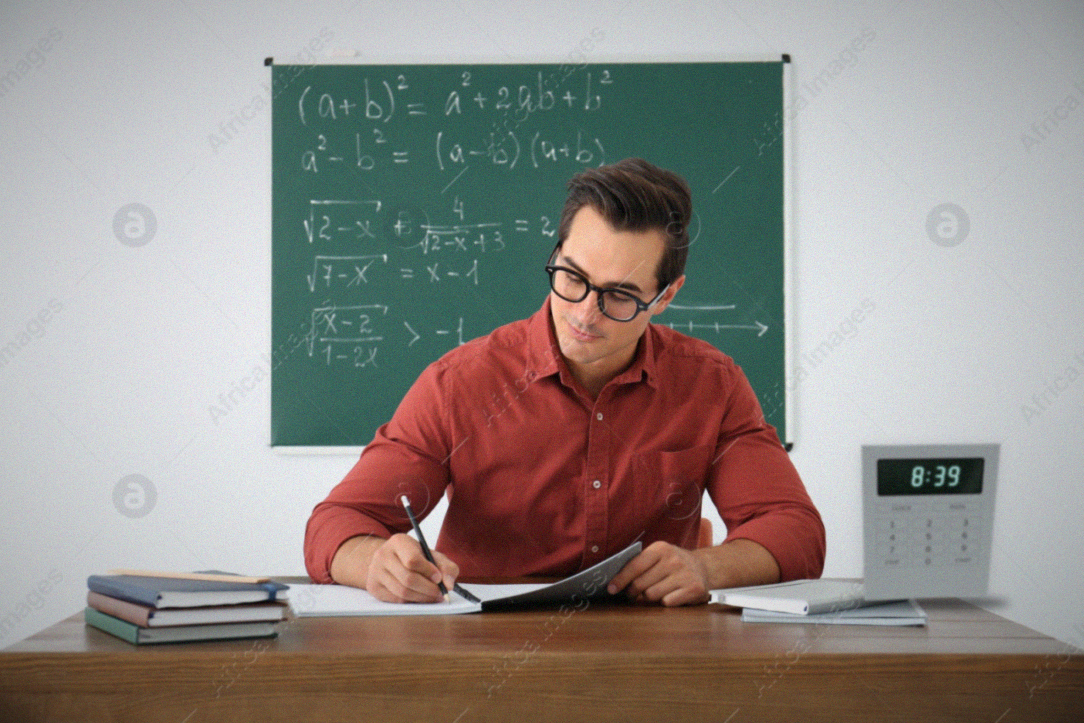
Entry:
**8:39**
